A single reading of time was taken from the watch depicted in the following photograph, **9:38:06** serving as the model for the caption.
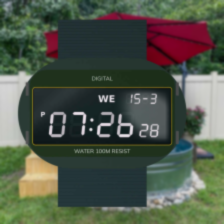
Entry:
**7:26:28**
